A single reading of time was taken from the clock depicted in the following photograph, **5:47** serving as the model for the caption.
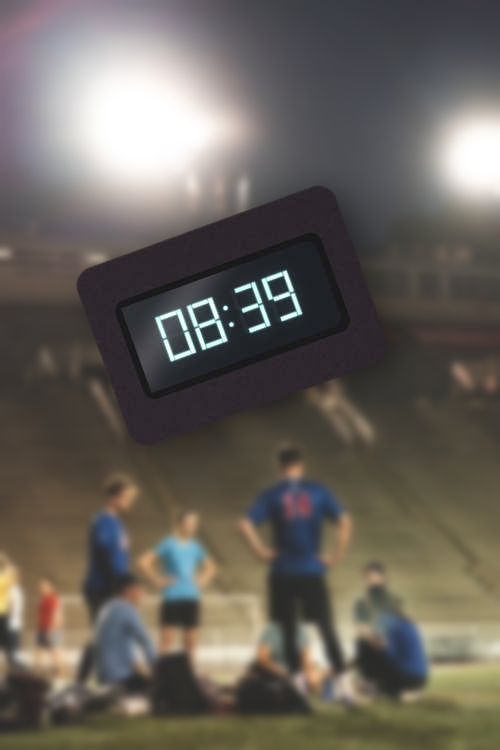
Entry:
**8:39**
